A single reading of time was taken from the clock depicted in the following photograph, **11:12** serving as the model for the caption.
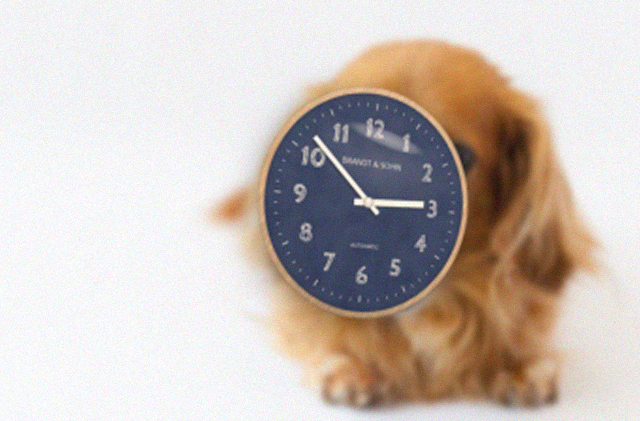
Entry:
**2:52**
